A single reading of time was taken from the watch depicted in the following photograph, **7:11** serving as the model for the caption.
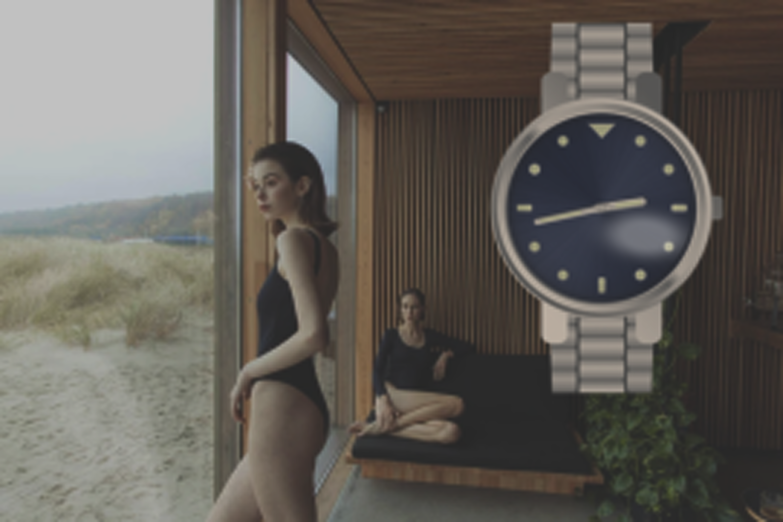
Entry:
**2:43**
